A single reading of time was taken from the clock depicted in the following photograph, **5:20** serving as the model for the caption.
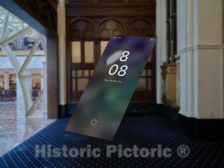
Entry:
**8:08**
